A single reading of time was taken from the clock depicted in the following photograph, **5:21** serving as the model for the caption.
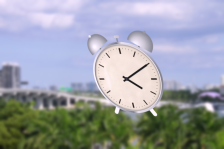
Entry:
**4:10**
